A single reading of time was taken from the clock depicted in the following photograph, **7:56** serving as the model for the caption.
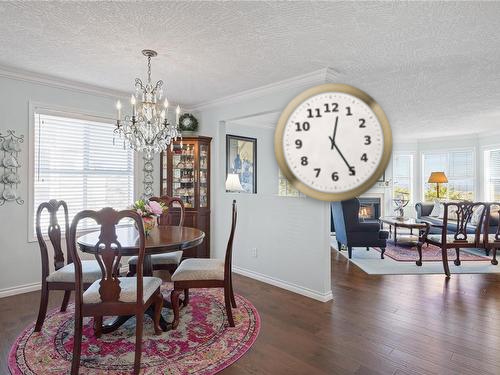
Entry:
**12:25**
